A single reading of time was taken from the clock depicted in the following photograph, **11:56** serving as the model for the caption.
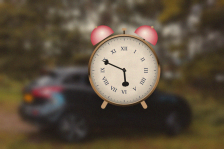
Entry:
**5:49**
